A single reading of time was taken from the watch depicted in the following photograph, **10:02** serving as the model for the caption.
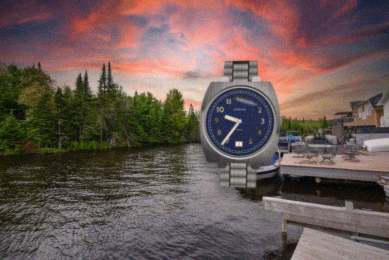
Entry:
**9:36**
